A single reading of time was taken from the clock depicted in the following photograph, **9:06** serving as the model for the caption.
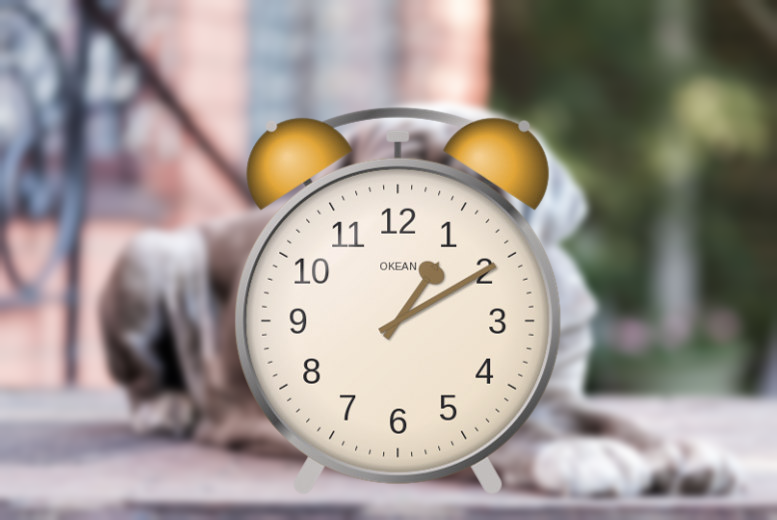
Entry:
**1:10**
